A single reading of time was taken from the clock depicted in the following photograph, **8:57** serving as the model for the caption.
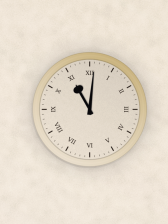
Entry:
**11:01**
